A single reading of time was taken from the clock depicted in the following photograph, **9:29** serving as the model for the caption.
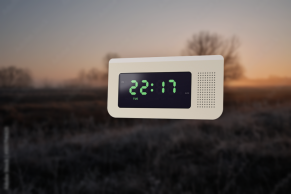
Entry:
**22:17**
